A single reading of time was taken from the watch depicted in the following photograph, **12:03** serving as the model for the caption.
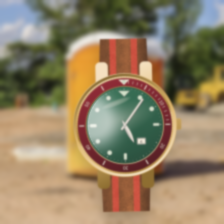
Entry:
**5:06**
